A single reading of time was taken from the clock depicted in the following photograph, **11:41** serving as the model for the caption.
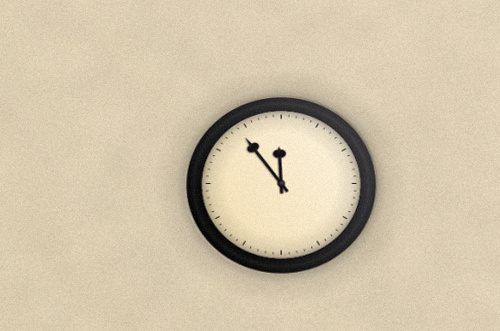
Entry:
**11:54**
